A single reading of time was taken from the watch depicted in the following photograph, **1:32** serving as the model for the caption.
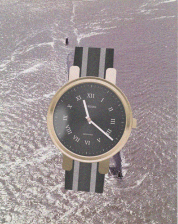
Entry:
**11:21**
